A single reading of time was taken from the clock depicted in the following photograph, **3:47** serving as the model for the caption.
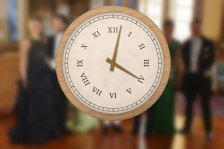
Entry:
**4:02**
